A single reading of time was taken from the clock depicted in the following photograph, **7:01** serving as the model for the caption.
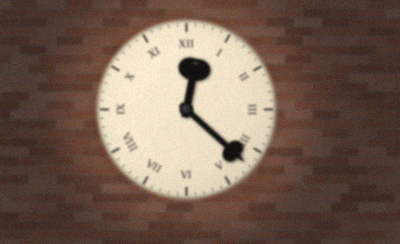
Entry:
**12:22**
